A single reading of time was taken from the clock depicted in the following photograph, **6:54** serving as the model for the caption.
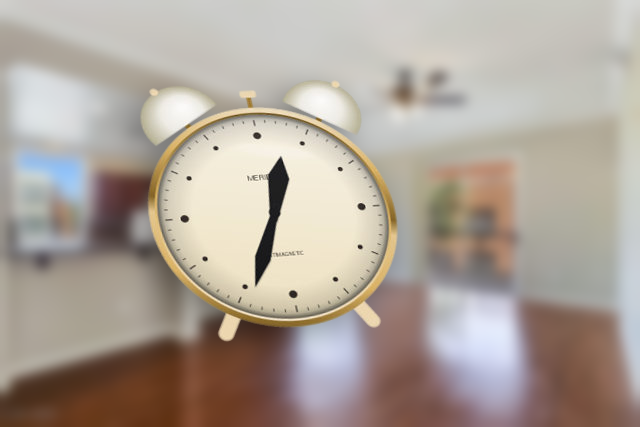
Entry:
**12:34**
